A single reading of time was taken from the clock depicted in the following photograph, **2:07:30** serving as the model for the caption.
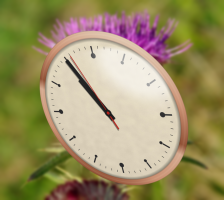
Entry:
**10:54:56**
